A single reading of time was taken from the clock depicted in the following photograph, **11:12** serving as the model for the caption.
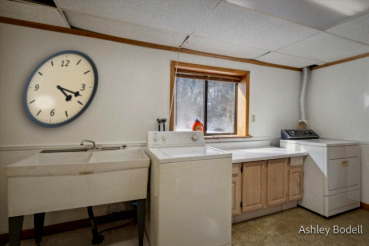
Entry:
**4:18**
